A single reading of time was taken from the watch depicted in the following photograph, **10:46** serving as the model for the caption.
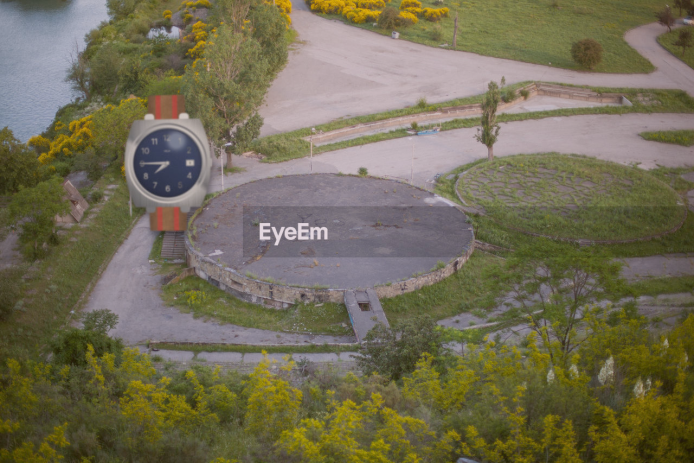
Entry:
**7:45**
